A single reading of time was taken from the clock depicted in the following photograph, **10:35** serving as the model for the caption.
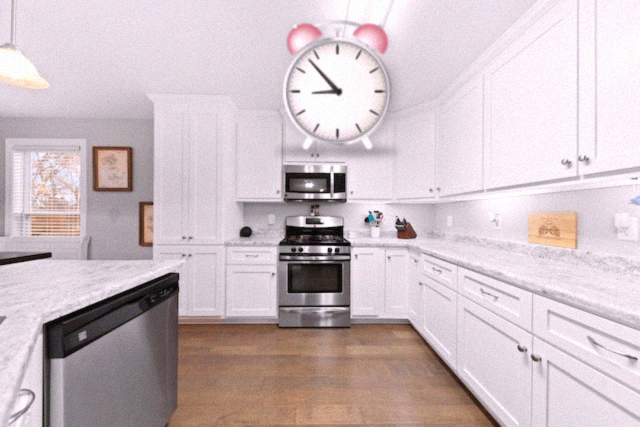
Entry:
**8:53**
